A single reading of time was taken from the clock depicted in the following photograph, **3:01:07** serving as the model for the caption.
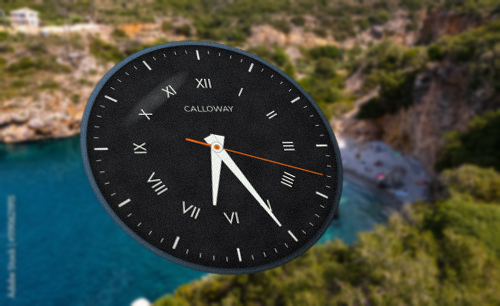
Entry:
**6:25:18**
